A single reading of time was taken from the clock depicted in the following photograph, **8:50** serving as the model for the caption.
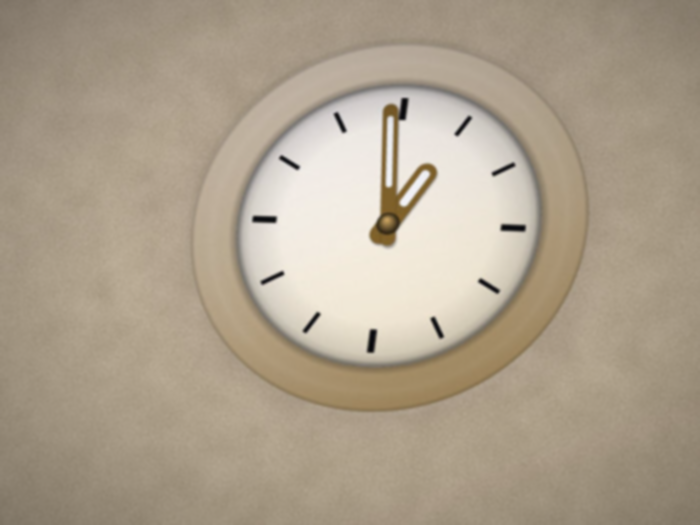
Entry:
**12:59**
